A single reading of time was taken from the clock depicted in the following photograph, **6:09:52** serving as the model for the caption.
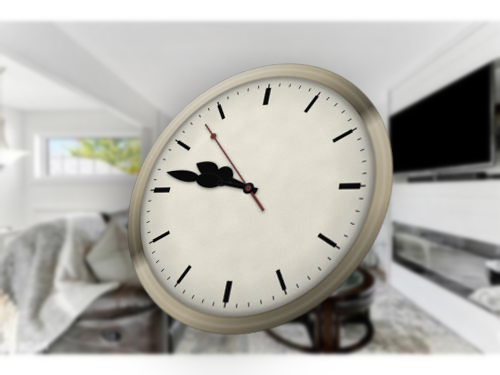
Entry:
**9:46:53**
